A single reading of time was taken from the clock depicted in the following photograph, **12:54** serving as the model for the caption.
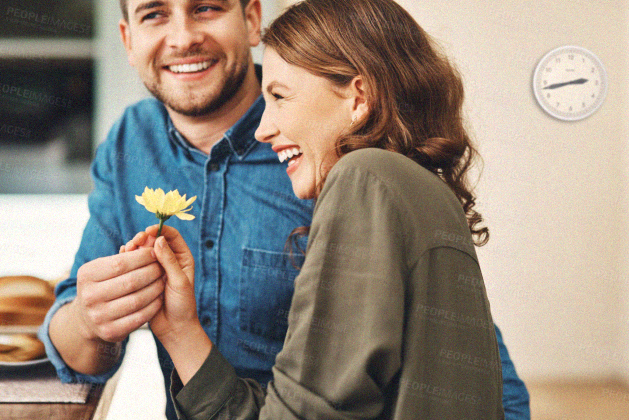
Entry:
**2:43**
